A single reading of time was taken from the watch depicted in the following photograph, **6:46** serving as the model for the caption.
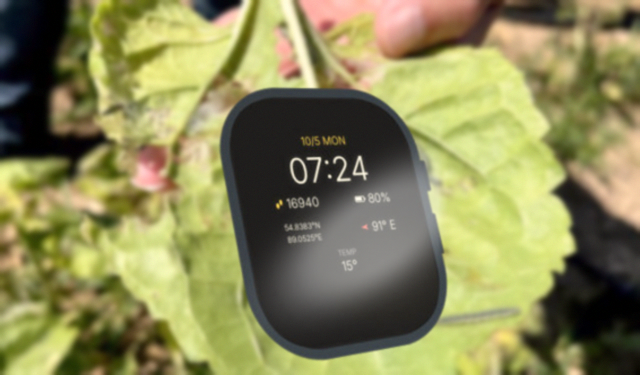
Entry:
**7:24**
